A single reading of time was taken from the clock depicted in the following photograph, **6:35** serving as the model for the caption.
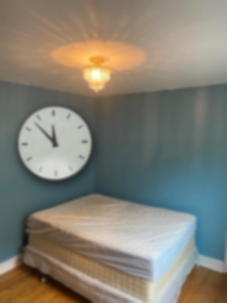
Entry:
**11:53**
